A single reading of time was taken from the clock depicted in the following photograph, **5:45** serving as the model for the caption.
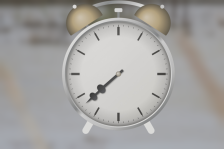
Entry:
**7:38**
